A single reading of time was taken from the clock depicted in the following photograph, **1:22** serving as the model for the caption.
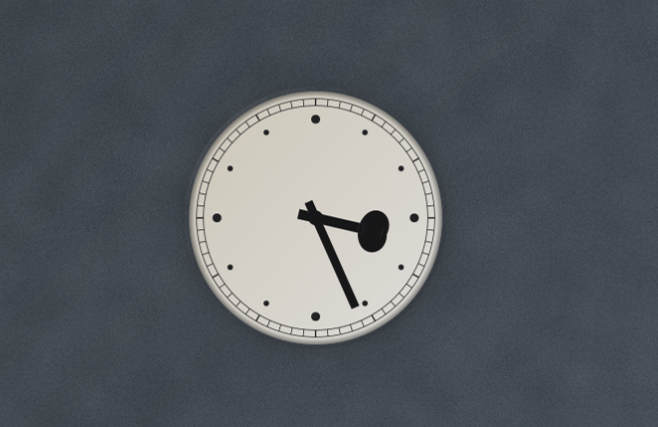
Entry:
**3:26**
